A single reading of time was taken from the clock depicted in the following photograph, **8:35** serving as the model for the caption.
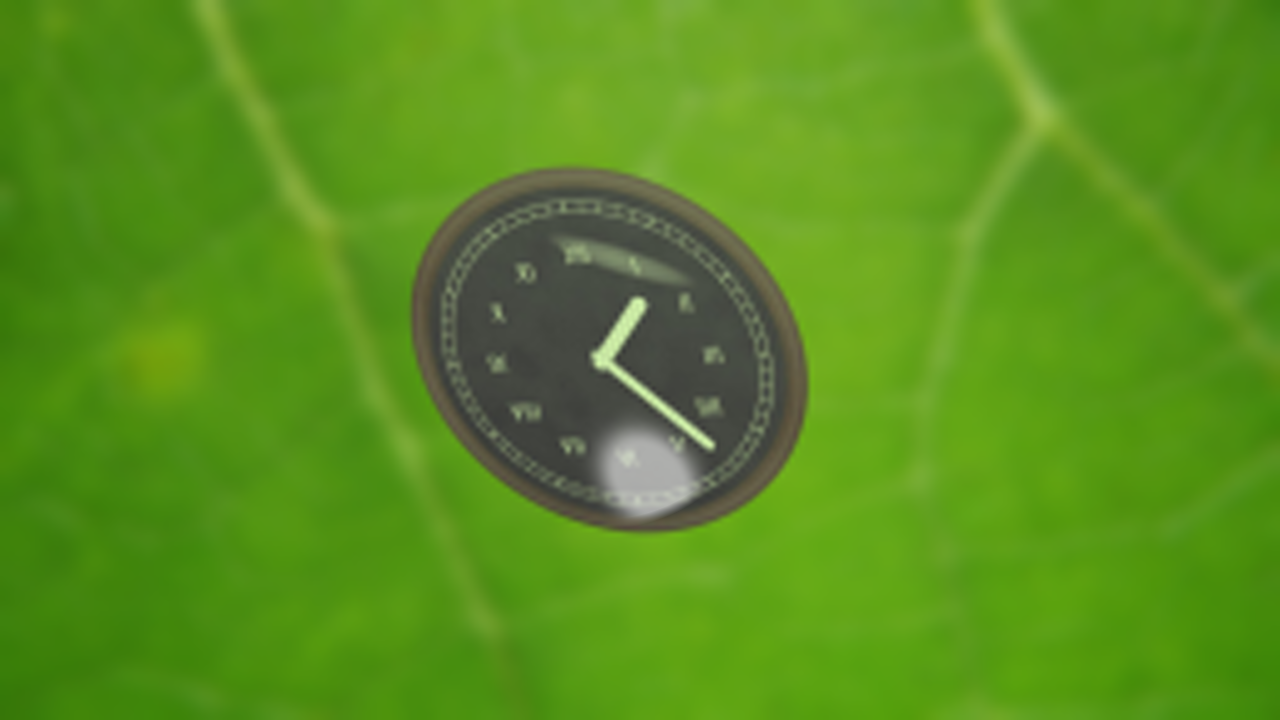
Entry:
**1:23**
